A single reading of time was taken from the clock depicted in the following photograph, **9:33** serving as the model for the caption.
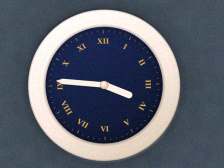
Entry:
**3:46**
